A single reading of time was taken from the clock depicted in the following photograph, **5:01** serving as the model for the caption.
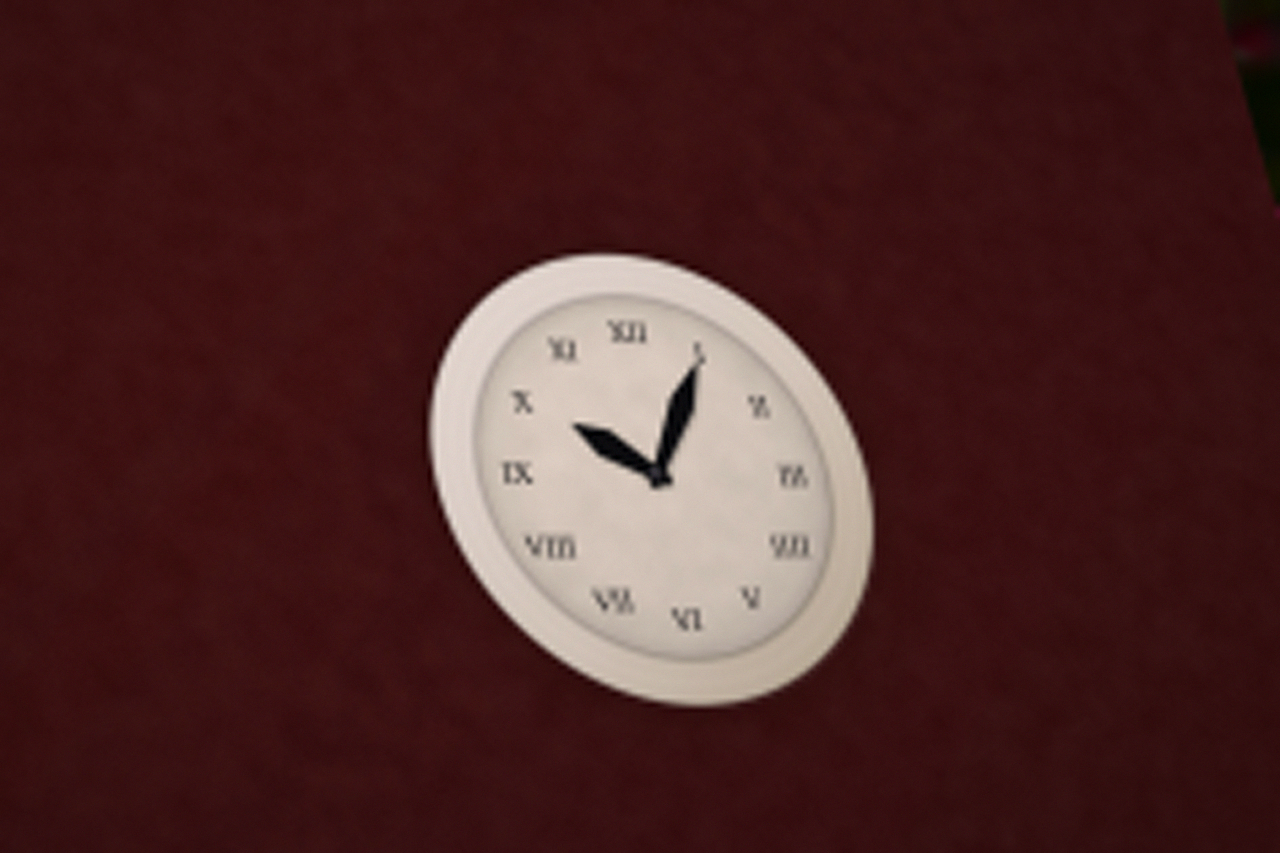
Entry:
**10:05**
